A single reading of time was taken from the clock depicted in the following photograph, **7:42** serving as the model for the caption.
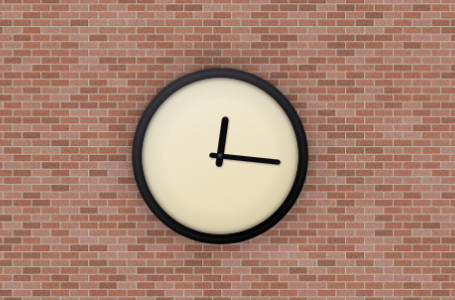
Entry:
**12:16**
